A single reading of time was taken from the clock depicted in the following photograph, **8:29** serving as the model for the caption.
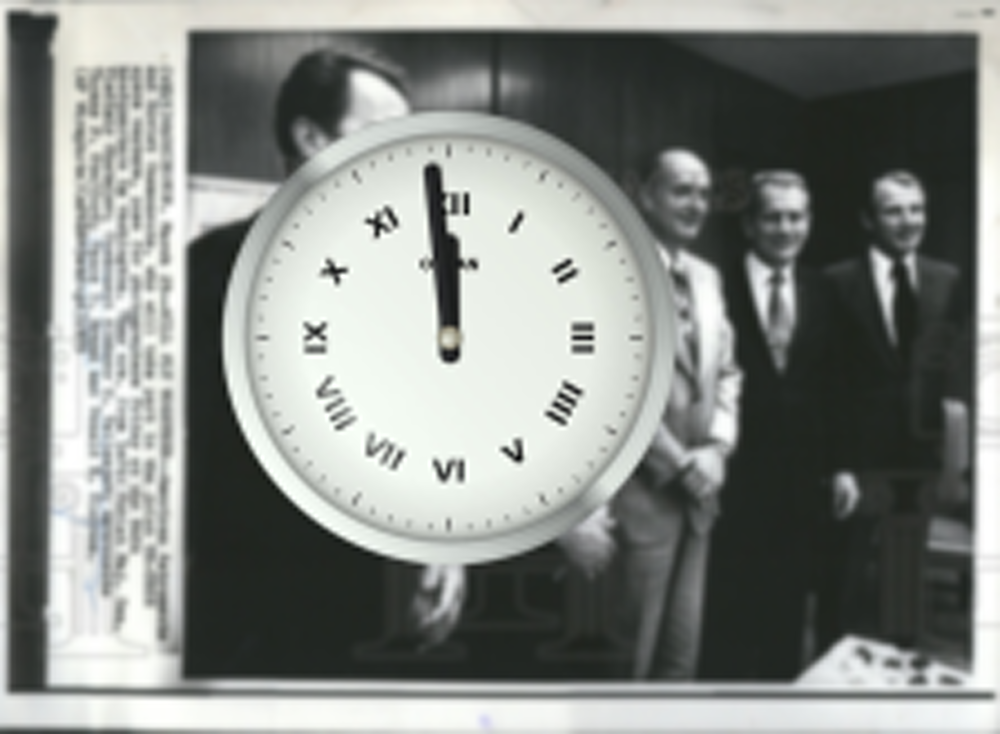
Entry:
**11:59**
